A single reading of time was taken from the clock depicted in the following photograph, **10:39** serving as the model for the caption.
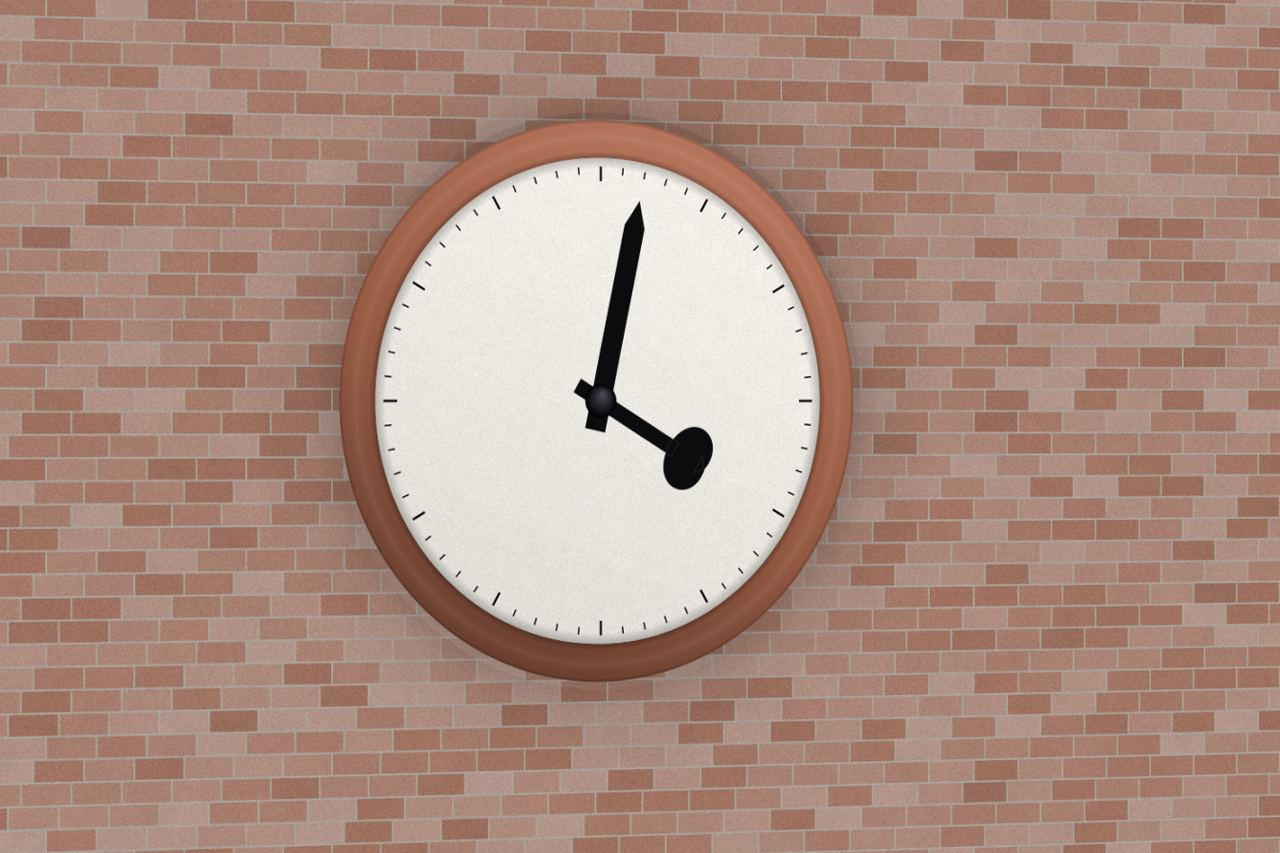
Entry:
**4:02**
